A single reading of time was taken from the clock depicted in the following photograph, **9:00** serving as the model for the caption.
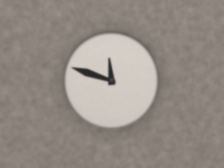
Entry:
**11:48**
